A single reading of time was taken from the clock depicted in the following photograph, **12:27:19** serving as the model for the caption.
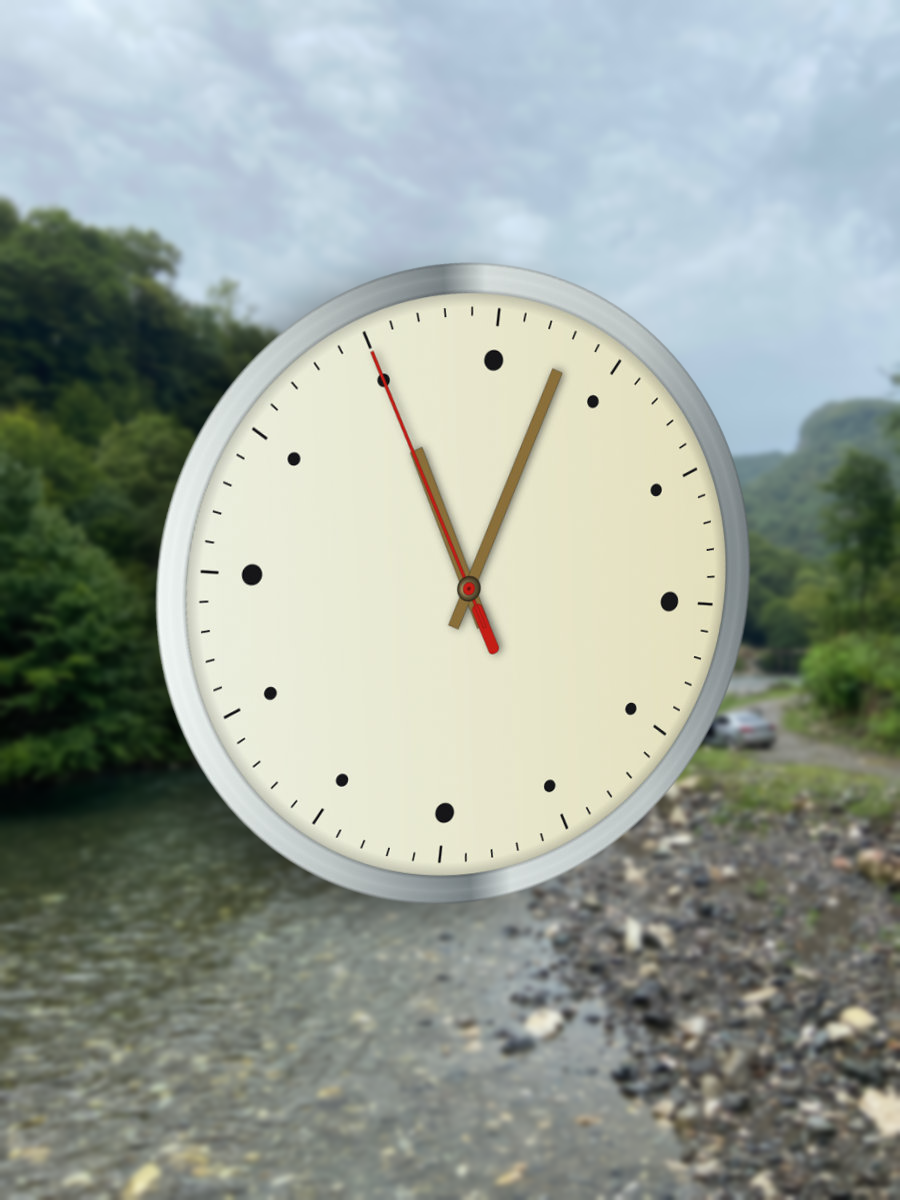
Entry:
**11:02:55**
